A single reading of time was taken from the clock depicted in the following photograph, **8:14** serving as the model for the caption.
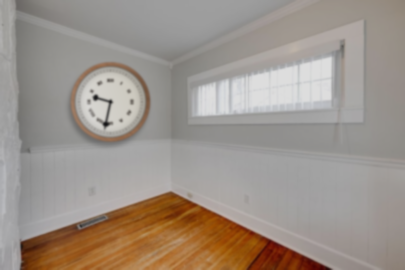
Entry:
**9:32**
